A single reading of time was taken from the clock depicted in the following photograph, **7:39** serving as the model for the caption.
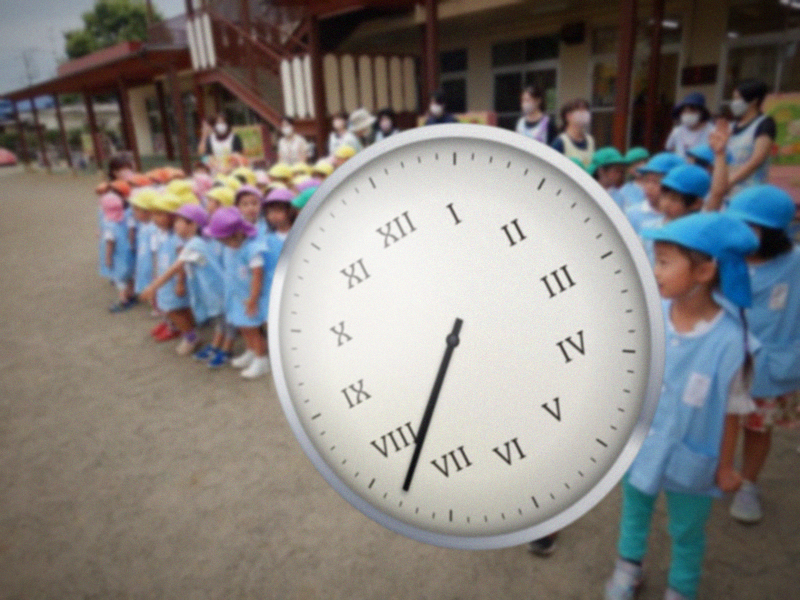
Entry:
**7:38**
